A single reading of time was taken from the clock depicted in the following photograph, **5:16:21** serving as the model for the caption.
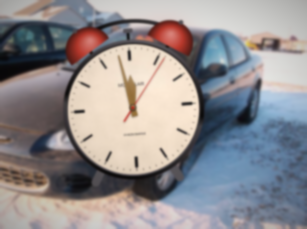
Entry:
**11:58:06**
